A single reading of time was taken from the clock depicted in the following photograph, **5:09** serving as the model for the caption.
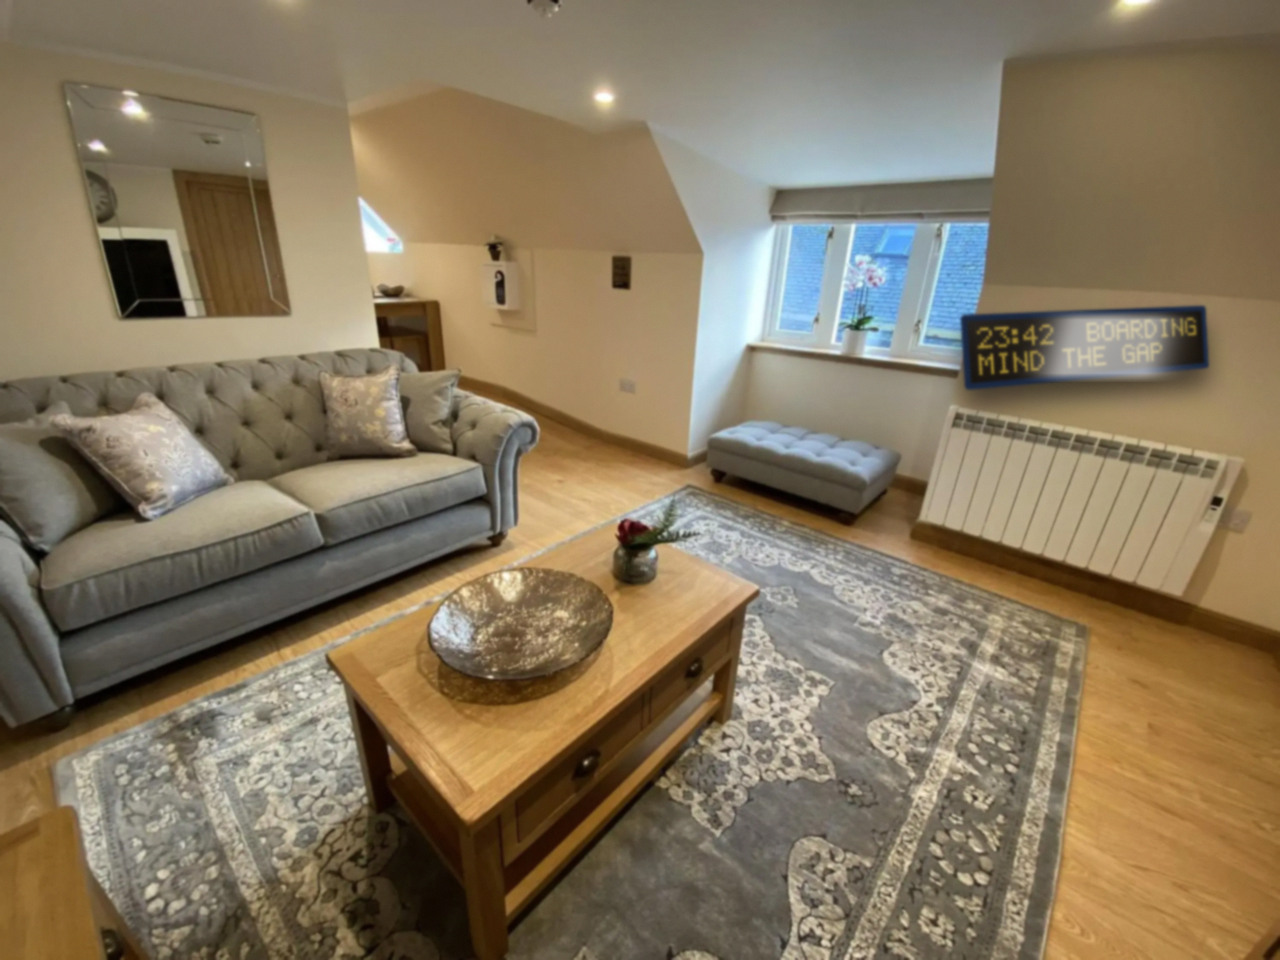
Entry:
**23:42**
